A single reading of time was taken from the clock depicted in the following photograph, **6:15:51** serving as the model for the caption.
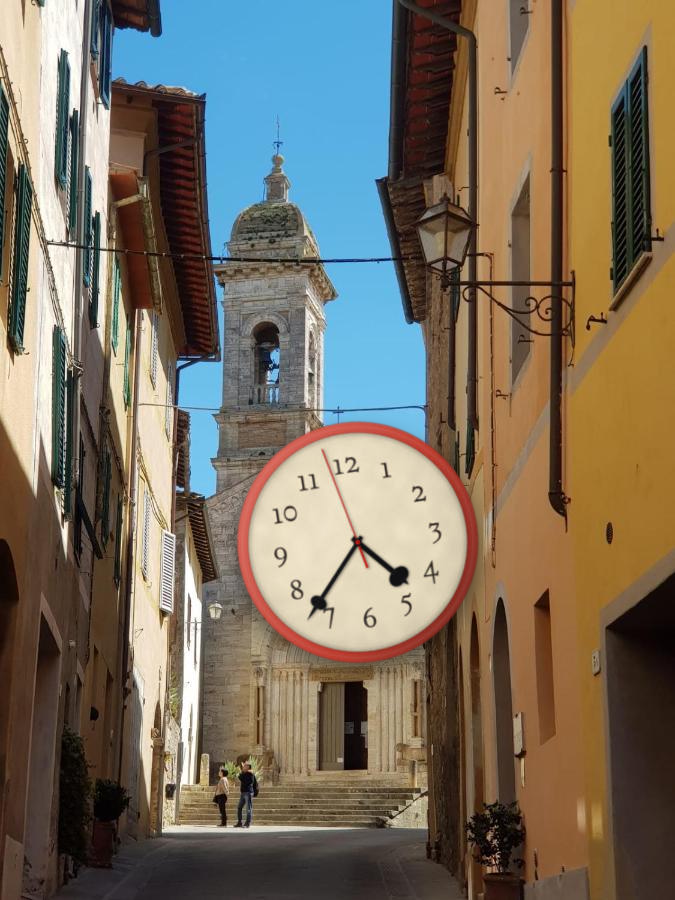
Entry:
**4:36:58**
